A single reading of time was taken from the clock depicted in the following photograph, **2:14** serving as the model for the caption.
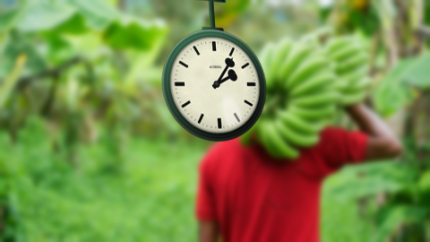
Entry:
**2:06**
